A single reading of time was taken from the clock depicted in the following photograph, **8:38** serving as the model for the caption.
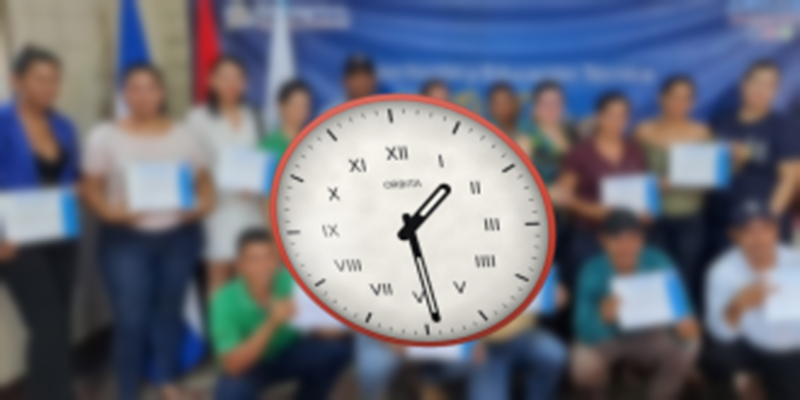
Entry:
**1:29**
